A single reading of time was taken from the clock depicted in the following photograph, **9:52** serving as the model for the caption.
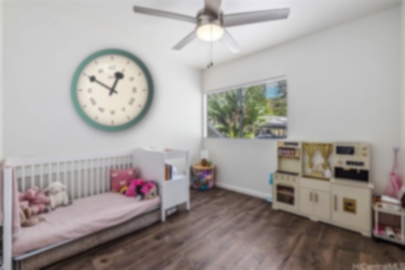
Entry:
**12:50**
